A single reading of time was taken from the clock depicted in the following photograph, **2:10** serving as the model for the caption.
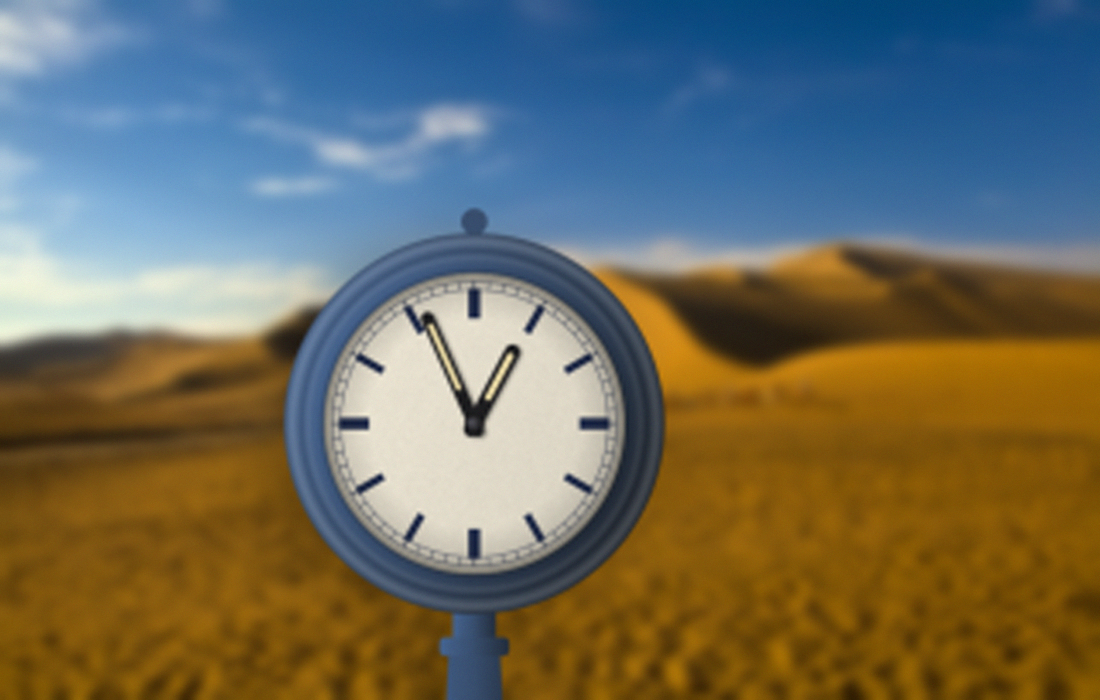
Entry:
**12:56**
